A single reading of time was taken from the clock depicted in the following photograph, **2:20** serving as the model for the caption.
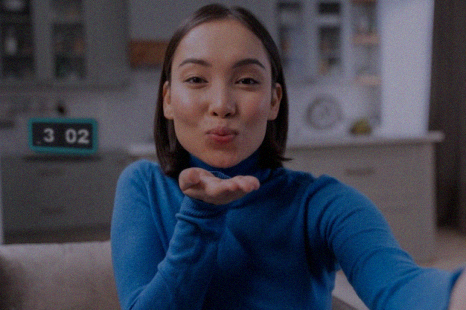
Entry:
**3:02**
